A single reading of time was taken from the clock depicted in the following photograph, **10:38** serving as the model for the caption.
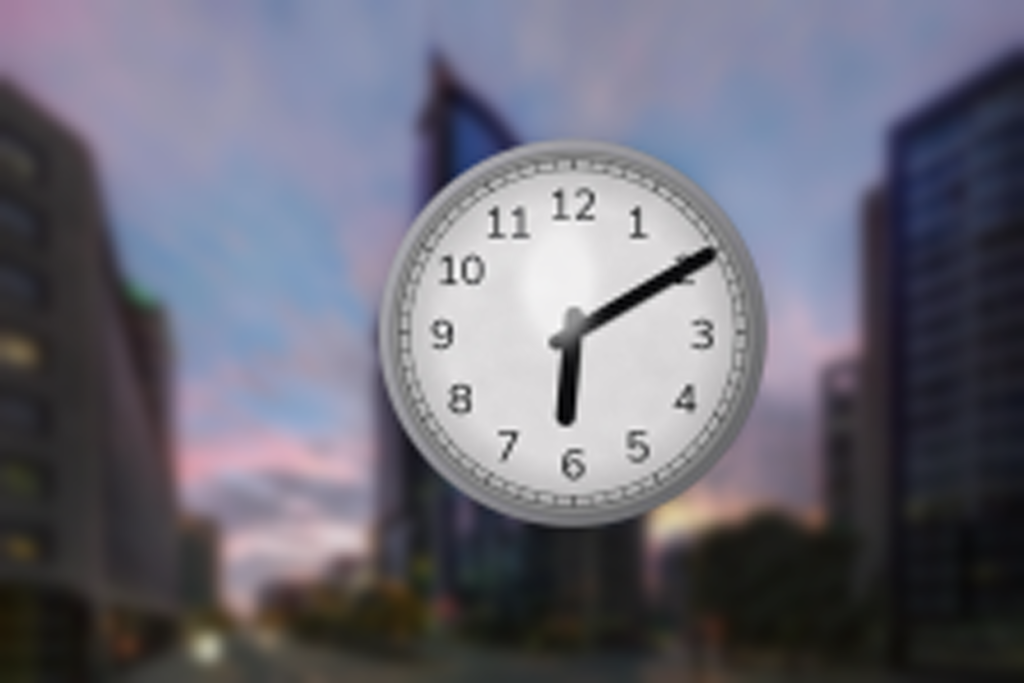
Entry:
**6:10**
